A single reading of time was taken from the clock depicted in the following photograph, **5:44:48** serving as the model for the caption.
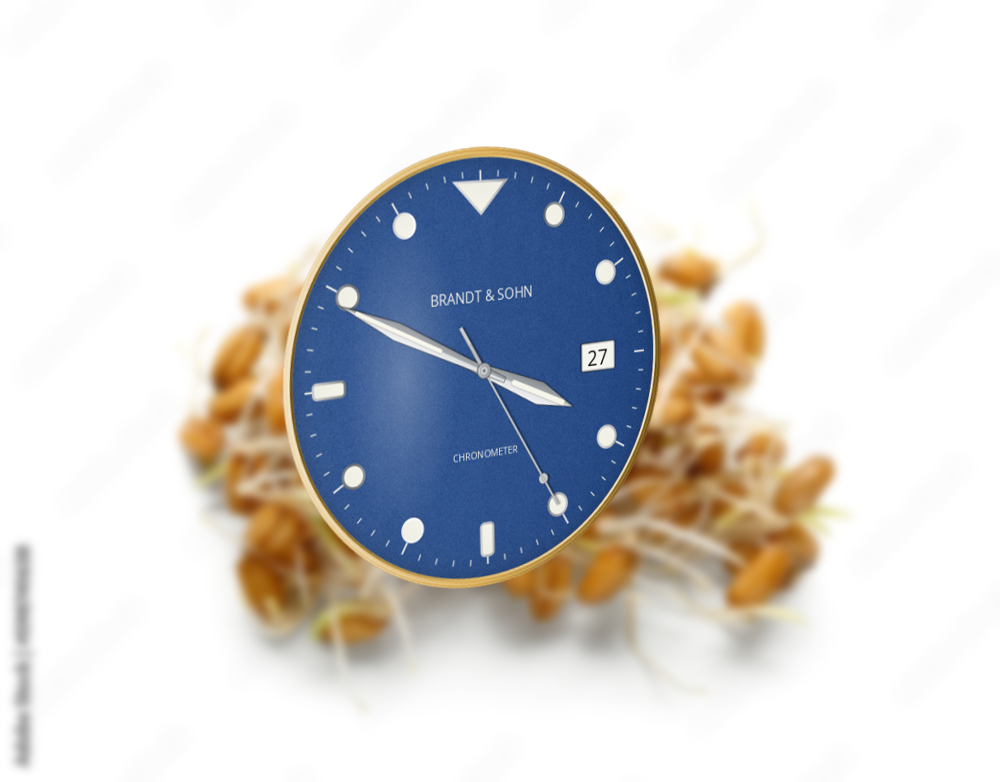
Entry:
**3:49:25**
